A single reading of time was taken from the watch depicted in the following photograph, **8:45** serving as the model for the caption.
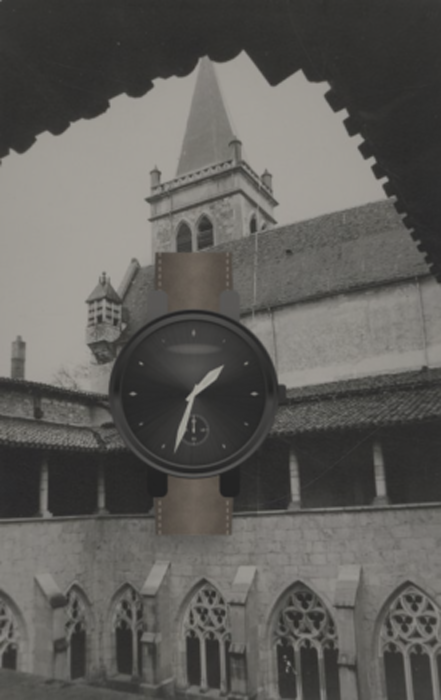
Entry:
**1:33**
